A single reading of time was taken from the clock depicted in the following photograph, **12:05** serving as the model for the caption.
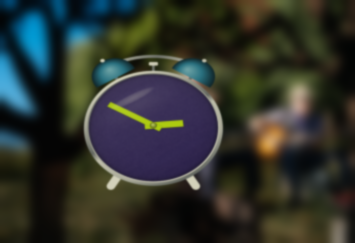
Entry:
**2:50**
